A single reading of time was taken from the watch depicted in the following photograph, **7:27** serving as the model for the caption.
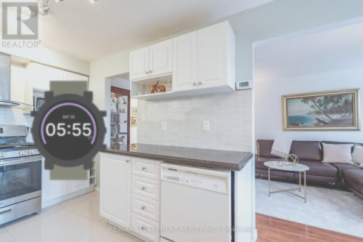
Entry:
**5:55**
